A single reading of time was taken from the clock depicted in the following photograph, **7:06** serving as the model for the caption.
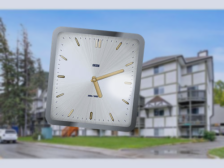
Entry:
**5:11**
